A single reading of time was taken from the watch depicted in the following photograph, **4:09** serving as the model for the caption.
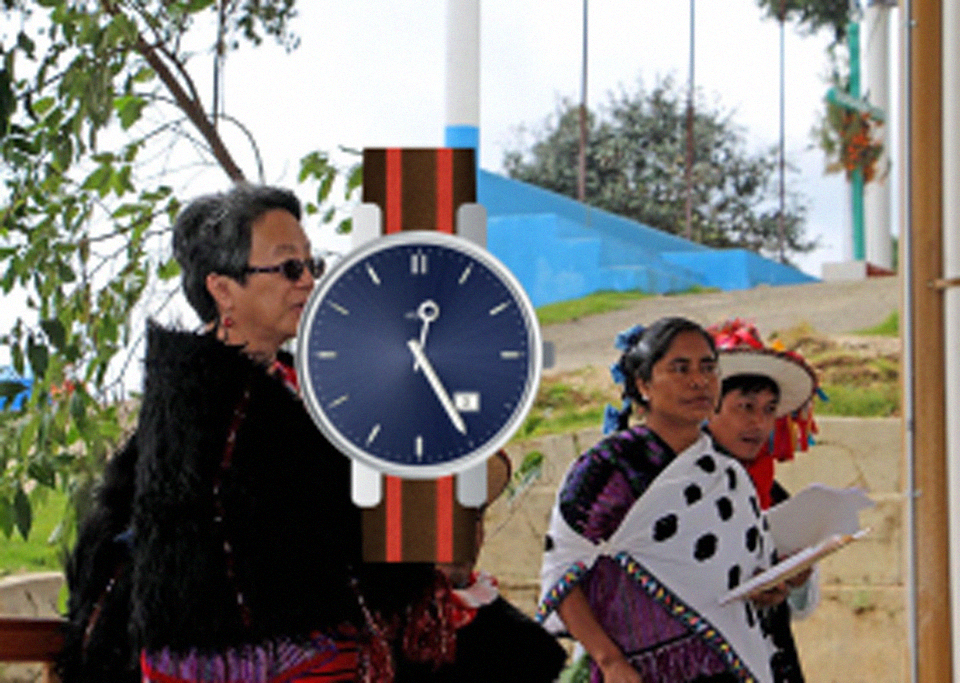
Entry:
**12:25**
